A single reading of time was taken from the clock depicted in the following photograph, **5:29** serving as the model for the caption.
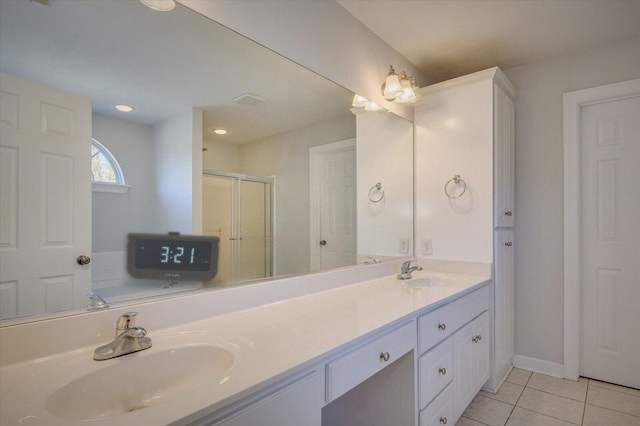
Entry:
**3:21**
